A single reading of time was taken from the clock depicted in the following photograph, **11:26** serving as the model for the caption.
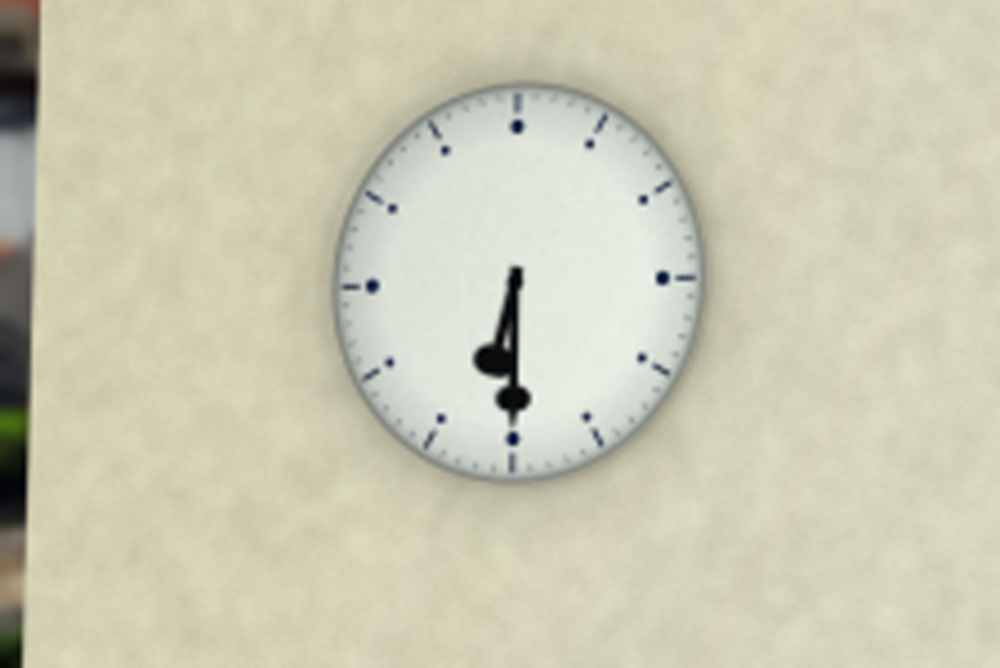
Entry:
**6:30**
